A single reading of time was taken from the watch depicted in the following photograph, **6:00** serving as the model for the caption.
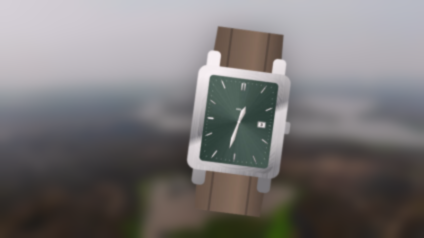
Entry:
**12:32**
